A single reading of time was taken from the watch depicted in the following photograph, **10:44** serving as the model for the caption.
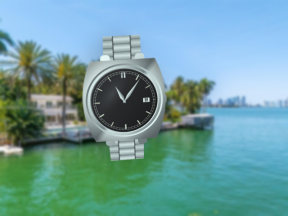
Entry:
**11:06**
